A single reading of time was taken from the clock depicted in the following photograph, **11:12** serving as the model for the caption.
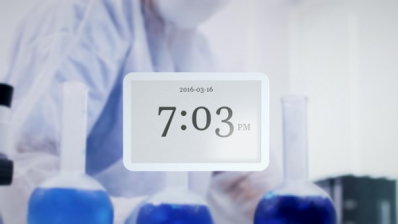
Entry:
**7:03**
